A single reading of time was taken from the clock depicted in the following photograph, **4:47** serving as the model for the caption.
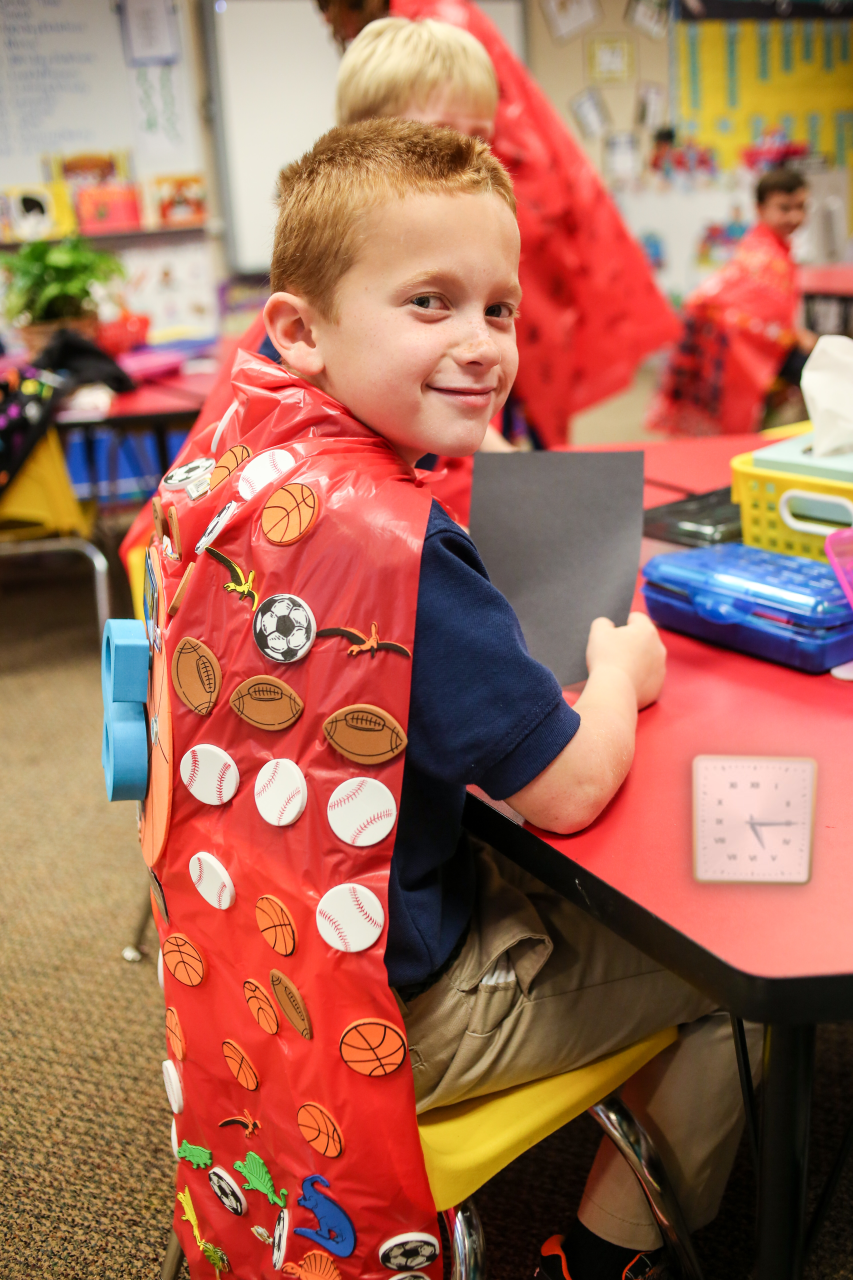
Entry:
**5:15**
